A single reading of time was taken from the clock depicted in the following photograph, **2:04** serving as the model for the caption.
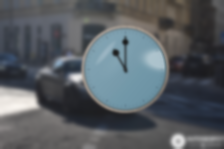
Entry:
**11:00**
